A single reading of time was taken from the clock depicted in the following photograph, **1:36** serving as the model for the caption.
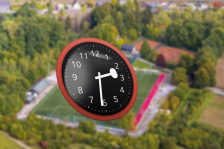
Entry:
**2:31**
